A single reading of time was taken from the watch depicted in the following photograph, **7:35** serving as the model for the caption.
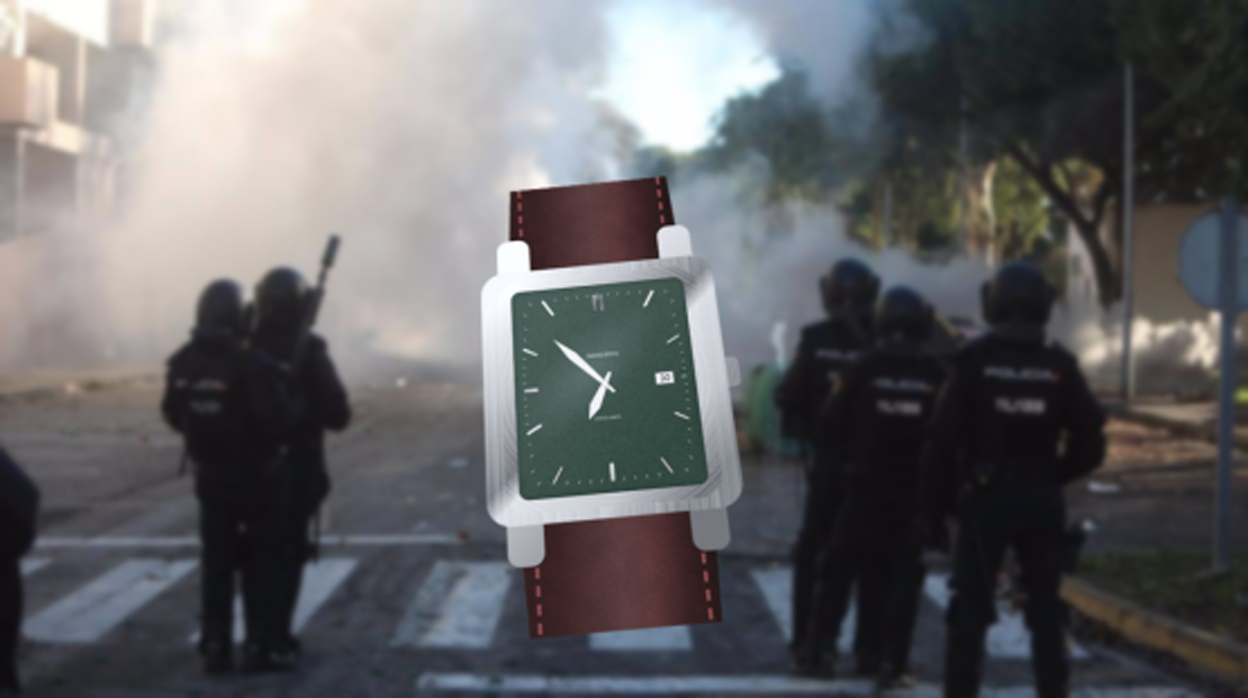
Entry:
**6:53**
